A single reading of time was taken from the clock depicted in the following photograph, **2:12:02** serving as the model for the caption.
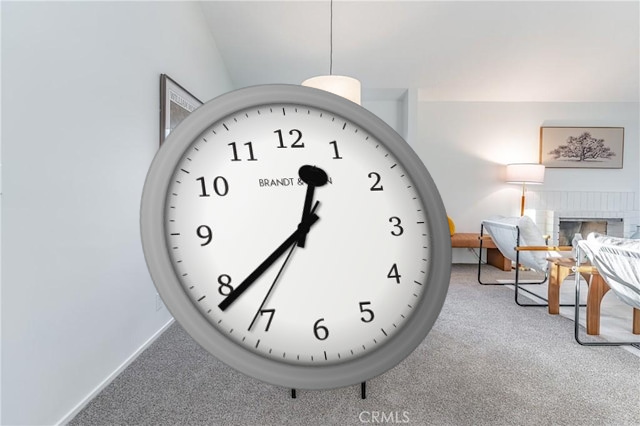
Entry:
**12:38:36**
